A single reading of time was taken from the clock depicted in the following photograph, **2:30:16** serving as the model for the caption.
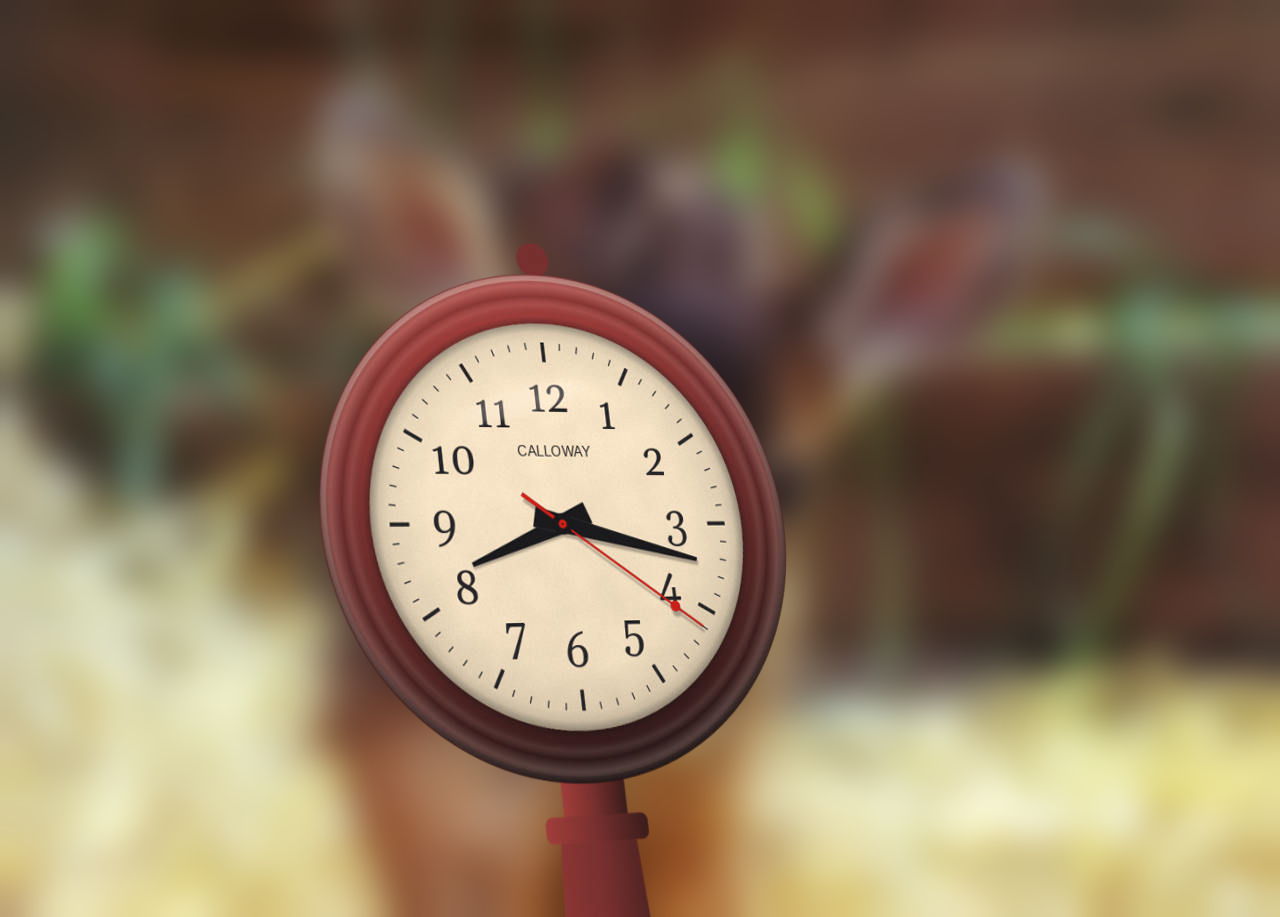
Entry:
**8:17:21**
